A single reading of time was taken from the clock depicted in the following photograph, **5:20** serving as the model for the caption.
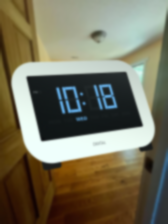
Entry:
**10:18**
